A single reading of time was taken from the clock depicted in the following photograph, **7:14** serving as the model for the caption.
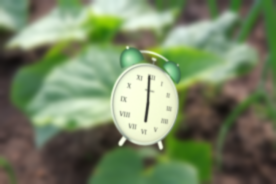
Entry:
**5:59**
